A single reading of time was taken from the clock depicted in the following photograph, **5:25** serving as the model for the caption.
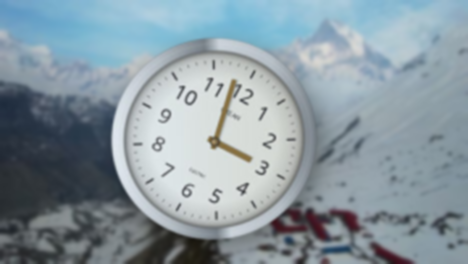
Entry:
**2:58**
